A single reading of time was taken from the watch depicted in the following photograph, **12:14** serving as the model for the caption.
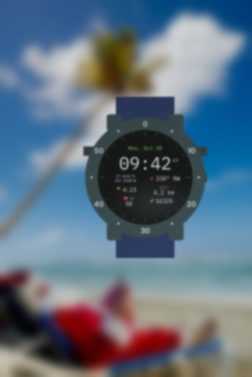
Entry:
**9:42**
